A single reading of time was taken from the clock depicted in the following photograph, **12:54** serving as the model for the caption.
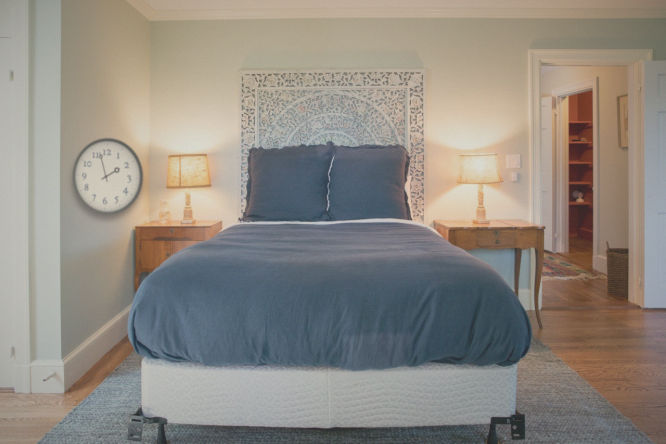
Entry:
**1:57**
